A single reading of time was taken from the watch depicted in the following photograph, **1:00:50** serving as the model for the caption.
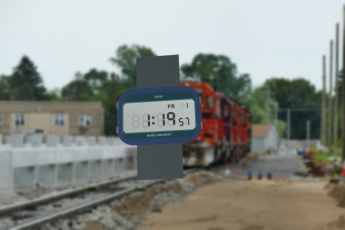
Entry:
**1:19:57**
